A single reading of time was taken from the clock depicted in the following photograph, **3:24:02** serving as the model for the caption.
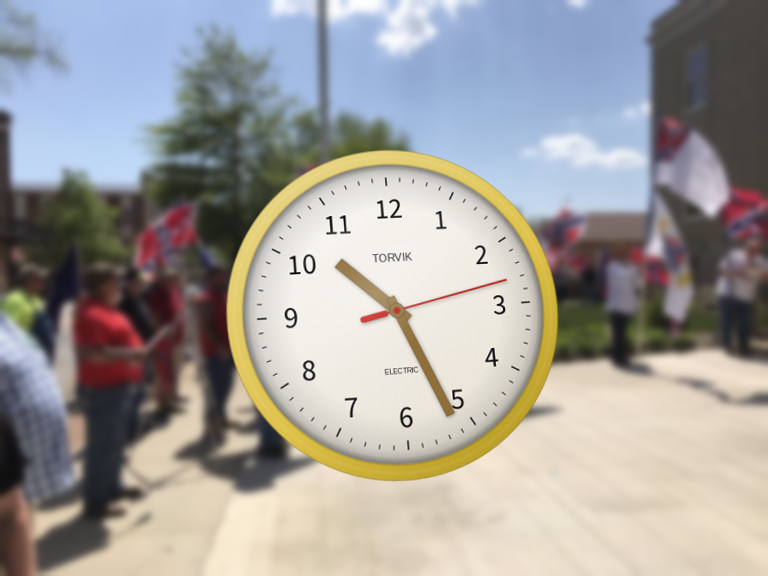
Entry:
**10:26:13**
